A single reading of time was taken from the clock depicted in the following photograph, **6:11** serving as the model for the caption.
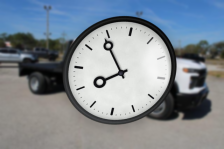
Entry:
**7:54**
